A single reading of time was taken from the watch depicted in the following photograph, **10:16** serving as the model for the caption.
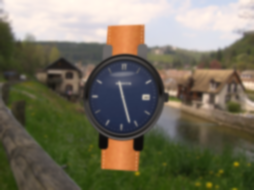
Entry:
**11:27**
